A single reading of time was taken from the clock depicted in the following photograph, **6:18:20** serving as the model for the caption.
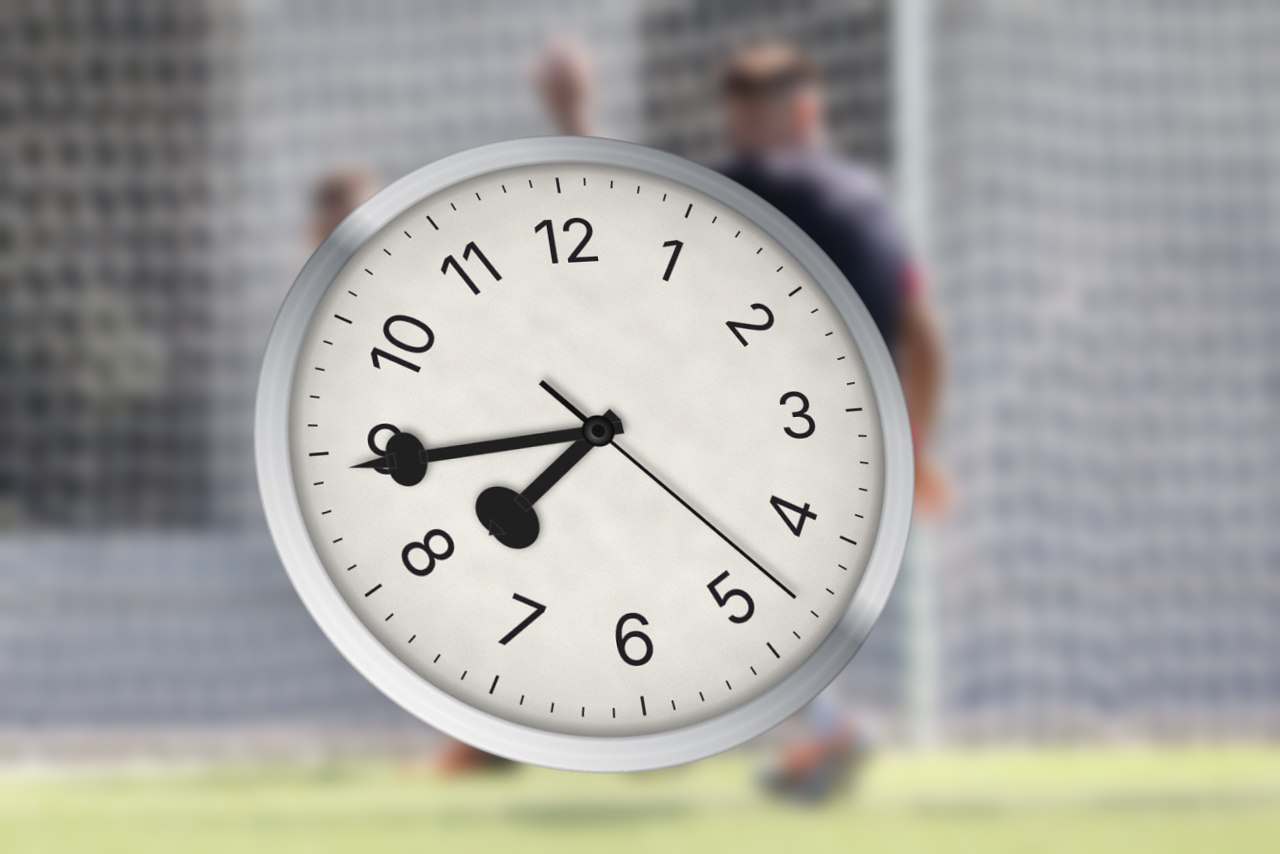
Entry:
**7:44:23**
